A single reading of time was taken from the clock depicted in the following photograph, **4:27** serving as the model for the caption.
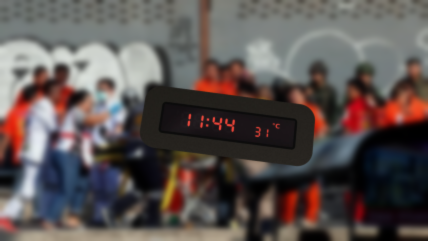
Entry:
**11:44**
